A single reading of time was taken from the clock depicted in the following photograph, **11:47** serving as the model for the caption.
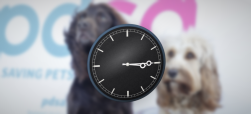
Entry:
**3:15**
